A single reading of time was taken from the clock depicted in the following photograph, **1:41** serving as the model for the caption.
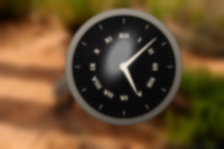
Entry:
**5:08**
